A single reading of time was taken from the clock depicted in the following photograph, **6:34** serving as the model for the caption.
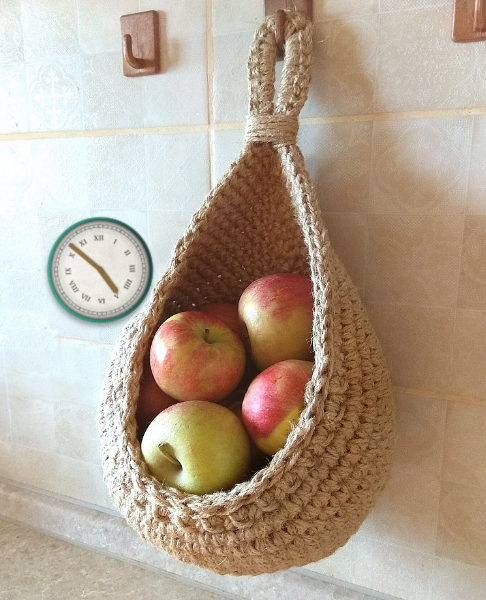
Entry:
**4:52**
